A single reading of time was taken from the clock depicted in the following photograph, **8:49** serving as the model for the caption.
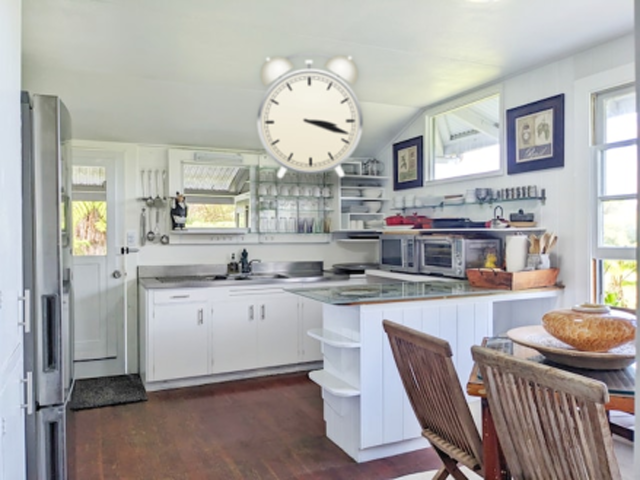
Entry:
**3:18**
